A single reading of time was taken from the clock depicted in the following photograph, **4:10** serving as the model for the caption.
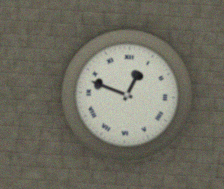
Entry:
**12:48**
